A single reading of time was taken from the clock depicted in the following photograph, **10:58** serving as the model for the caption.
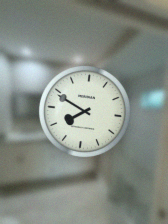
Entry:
**7:49**
